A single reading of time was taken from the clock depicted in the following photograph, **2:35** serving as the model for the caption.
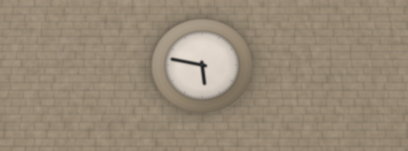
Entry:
**5:47**
